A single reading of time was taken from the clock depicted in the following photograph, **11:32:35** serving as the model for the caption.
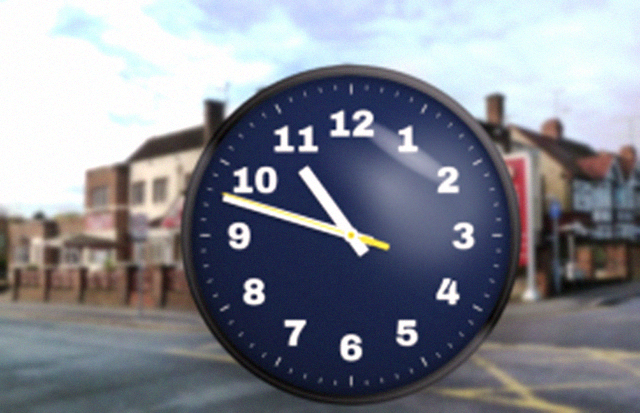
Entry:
**10:47:48**
